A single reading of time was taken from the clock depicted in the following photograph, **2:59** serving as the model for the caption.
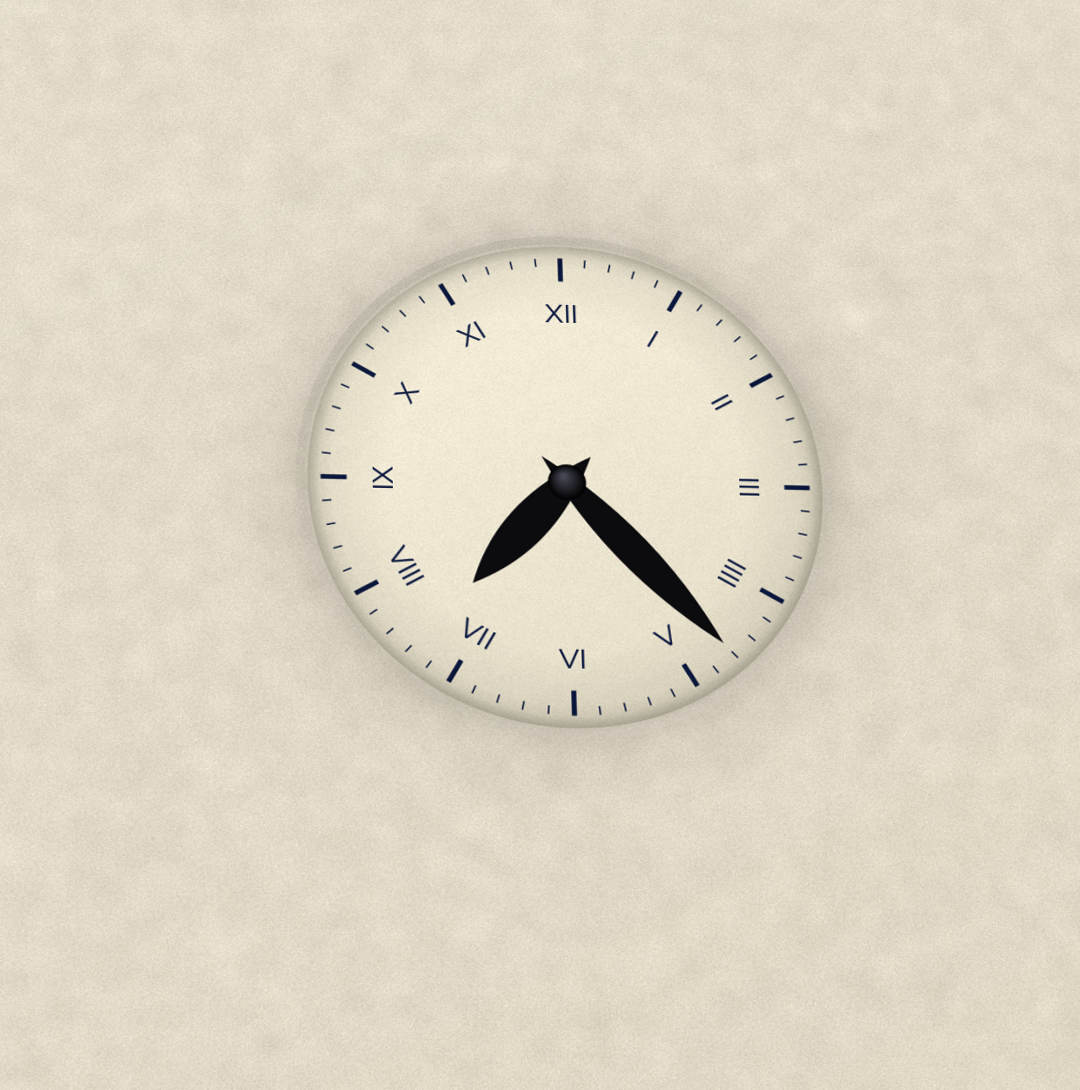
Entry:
**7:23**
